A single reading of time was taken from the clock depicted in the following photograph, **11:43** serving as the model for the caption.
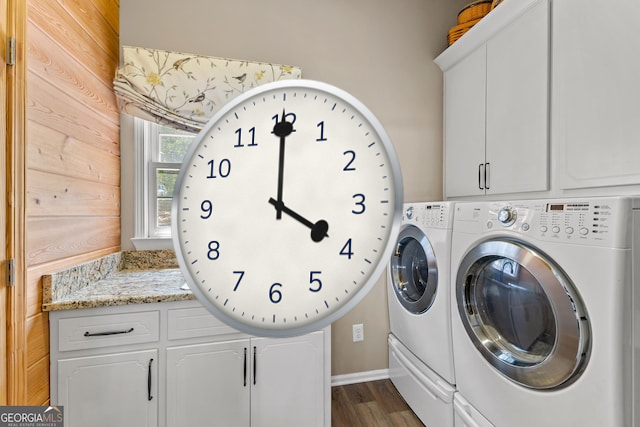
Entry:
**4:00**
